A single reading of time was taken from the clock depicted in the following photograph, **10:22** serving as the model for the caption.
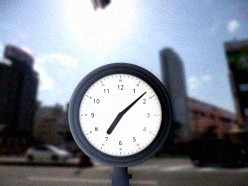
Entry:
**7:08**
